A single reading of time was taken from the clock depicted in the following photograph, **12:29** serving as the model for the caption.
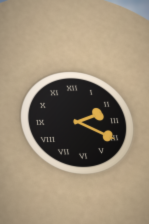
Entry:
**2:20**
